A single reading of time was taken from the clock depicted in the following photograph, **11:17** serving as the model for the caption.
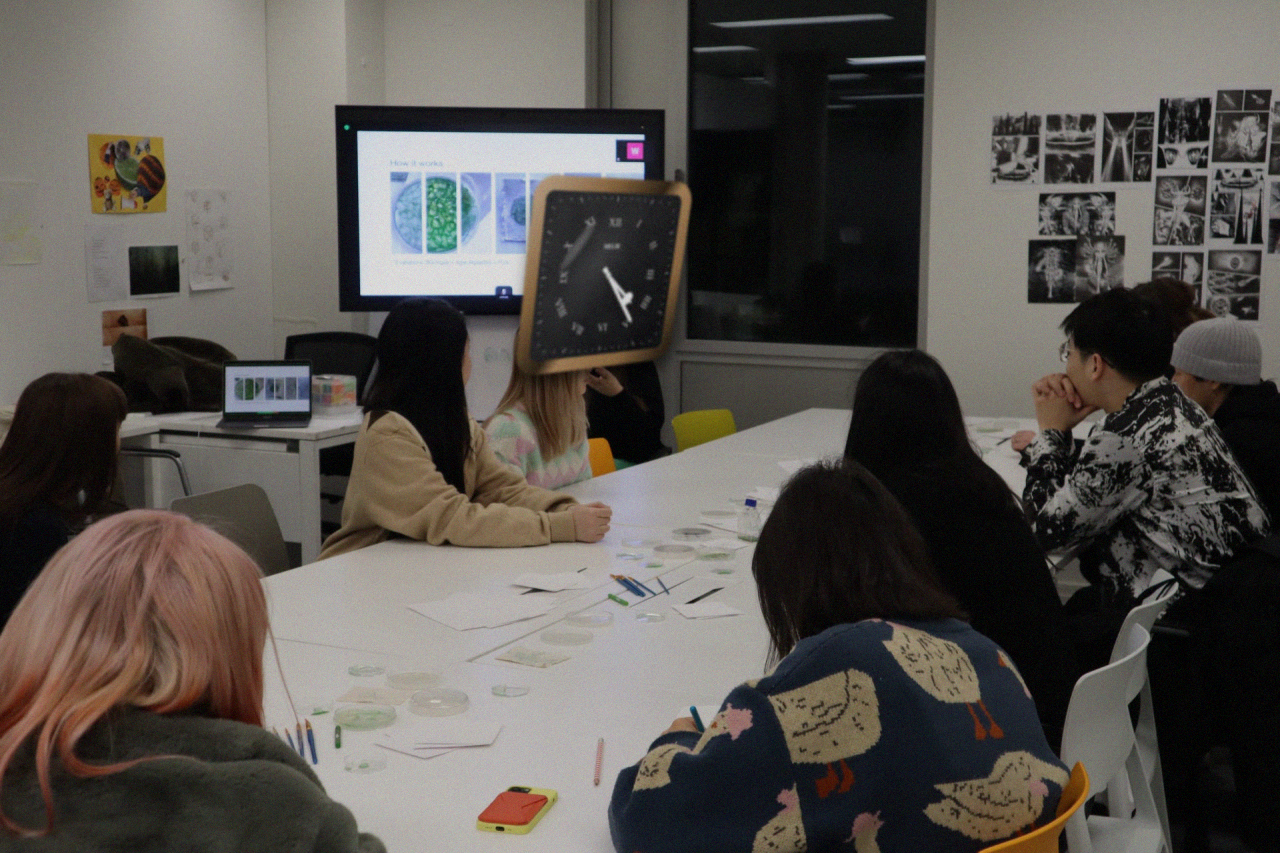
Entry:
**4:24**
